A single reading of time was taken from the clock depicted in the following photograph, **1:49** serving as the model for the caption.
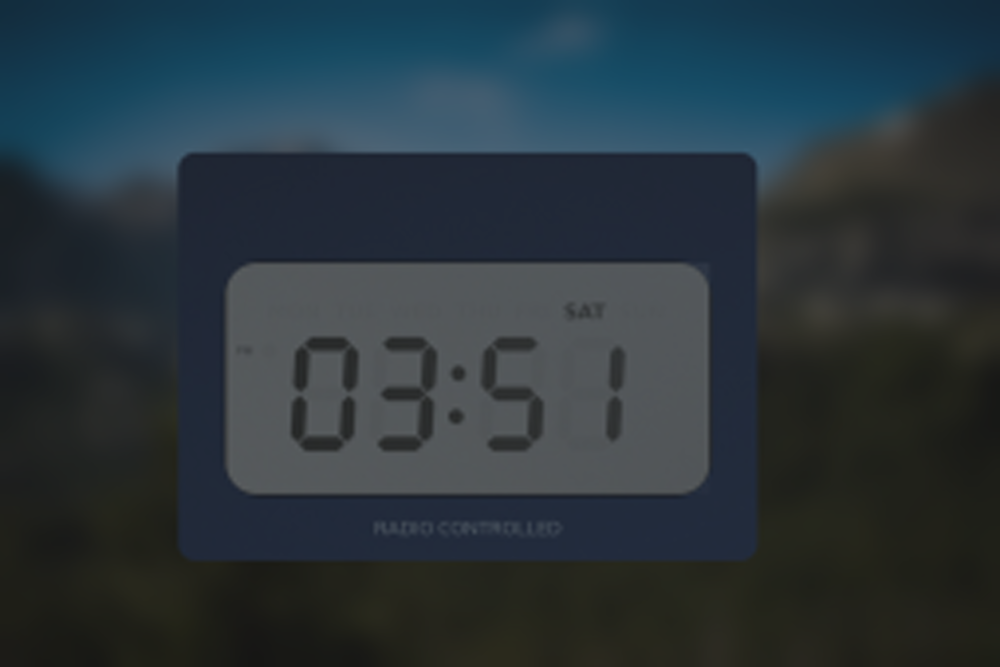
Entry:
**3:51**
